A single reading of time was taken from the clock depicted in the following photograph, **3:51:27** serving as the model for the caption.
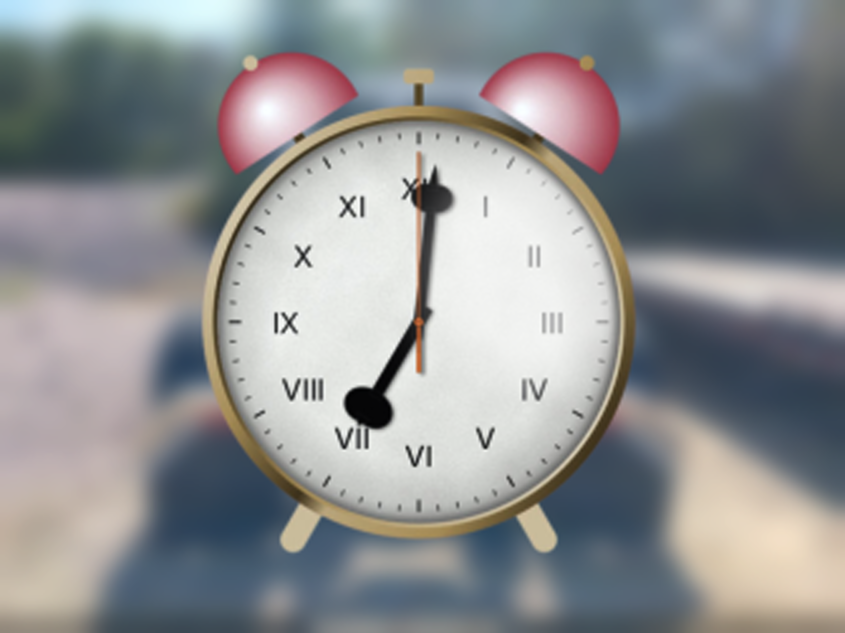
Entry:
**7:01:00**
